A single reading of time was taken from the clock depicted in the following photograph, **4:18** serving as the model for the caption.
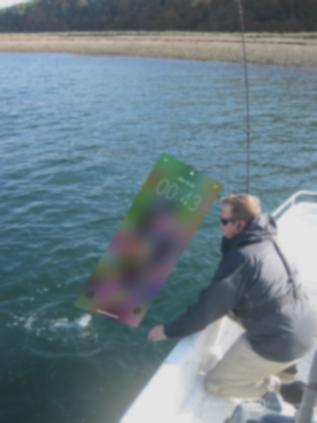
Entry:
**0:43**
